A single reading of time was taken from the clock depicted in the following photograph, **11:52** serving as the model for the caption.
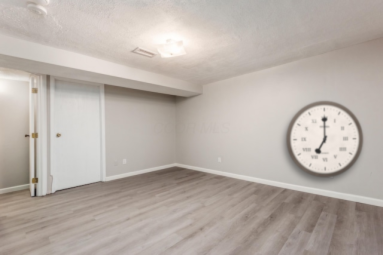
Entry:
**7:00**
